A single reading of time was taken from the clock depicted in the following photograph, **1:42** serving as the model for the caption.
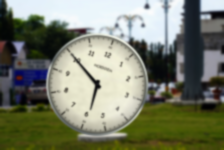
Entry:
**5:50**
